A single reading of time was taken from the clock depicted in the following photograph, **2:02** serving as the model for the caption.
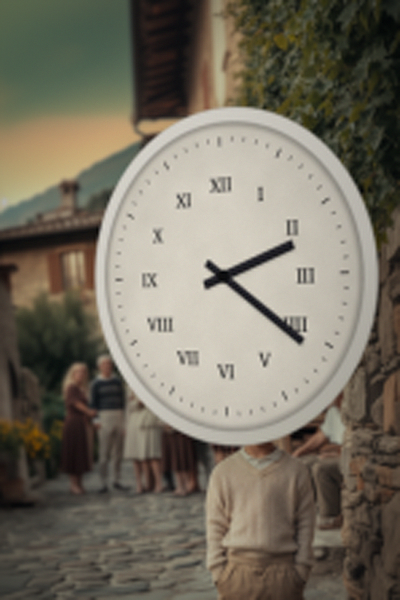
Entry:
**2:21**
